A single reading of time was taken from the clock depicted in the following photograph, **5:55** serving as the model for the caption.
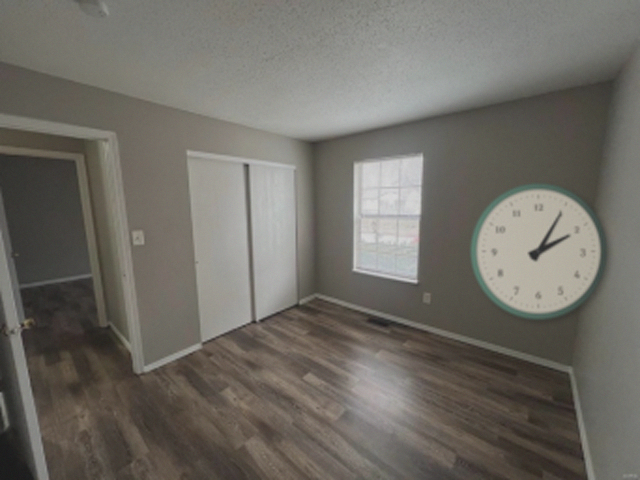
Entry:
**2:05**
